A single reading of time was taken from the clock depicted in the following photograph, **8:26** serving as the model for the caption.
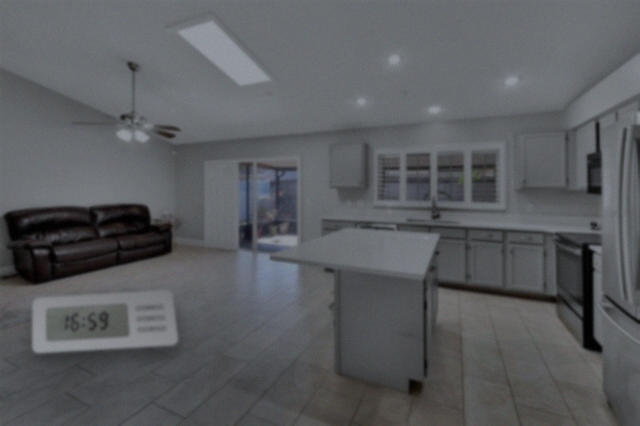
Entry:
**16:59**
